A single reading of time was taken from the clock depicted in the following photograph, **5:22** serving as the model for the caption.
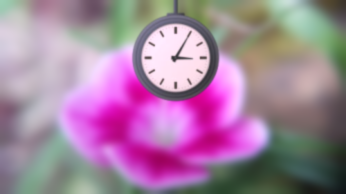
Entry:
**3:05**
